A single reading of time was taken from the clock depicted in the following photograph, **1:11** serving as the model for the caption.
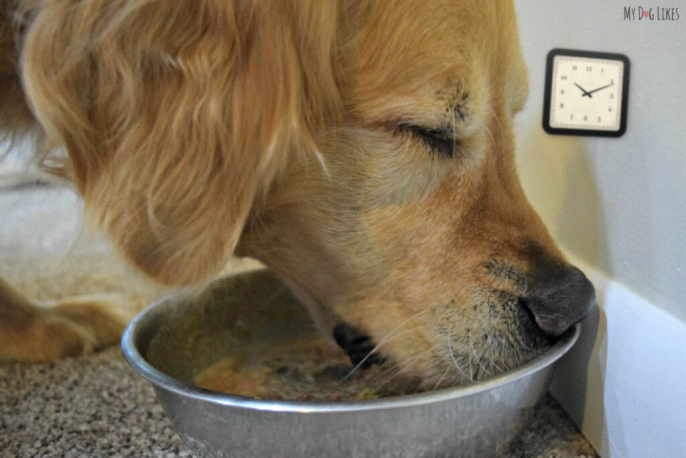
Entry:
**10:11**
